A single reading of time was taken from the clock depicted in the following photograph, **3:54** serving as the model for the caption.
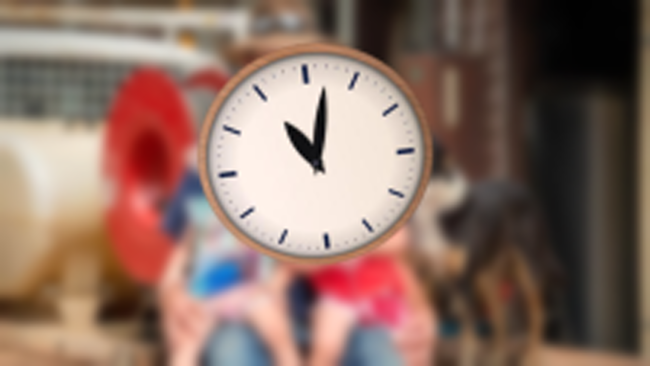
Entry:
**11:02**
